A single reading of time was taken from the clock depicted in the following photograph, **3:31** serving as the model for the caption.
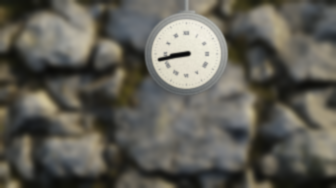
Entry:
**8:43**
